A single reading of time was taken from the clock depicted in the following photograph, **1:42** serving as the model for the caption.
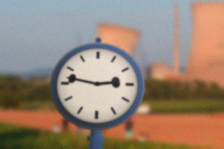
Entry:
**2:47**
